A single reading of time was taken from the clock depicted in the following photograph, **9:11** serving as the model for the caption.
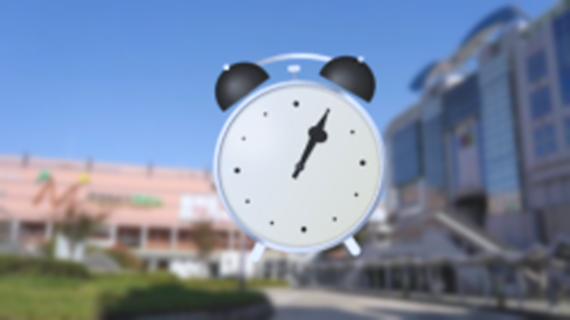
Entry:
**1:05**
